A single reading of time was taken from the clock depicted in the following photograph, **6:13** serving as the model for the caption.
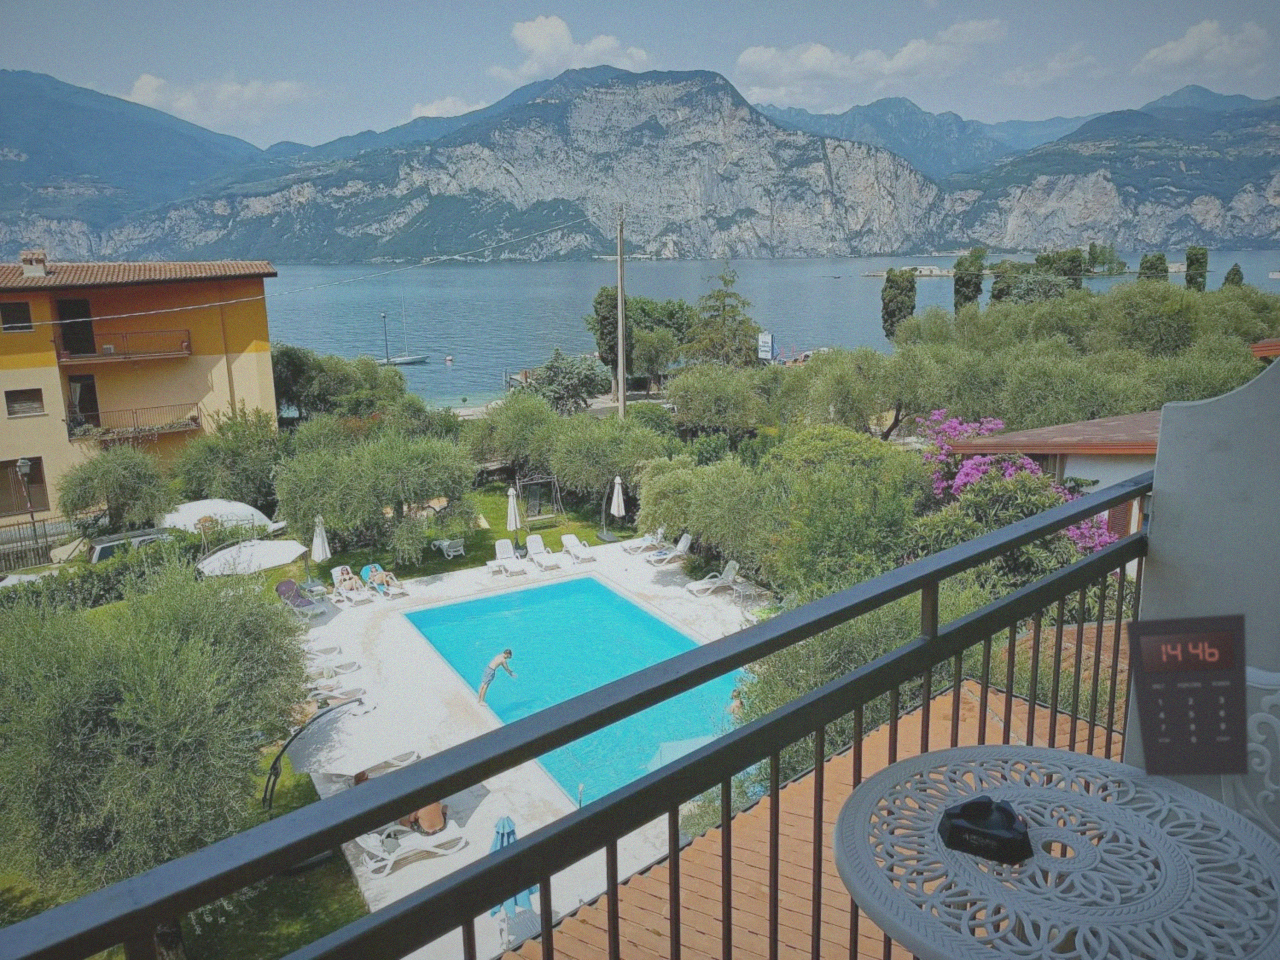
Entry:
**14:46**
